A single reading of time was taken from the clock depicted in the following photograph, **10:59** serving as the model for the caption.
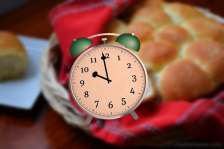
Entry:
**9:59**
